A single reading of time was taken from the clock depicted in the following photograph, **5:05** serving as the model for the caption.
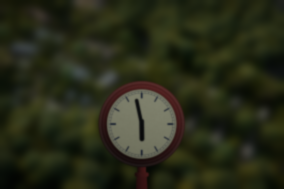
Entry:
**5:58**
